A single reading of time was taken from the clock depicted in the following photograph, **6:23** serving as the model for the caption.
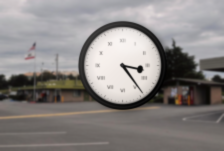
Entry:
**3:24**
